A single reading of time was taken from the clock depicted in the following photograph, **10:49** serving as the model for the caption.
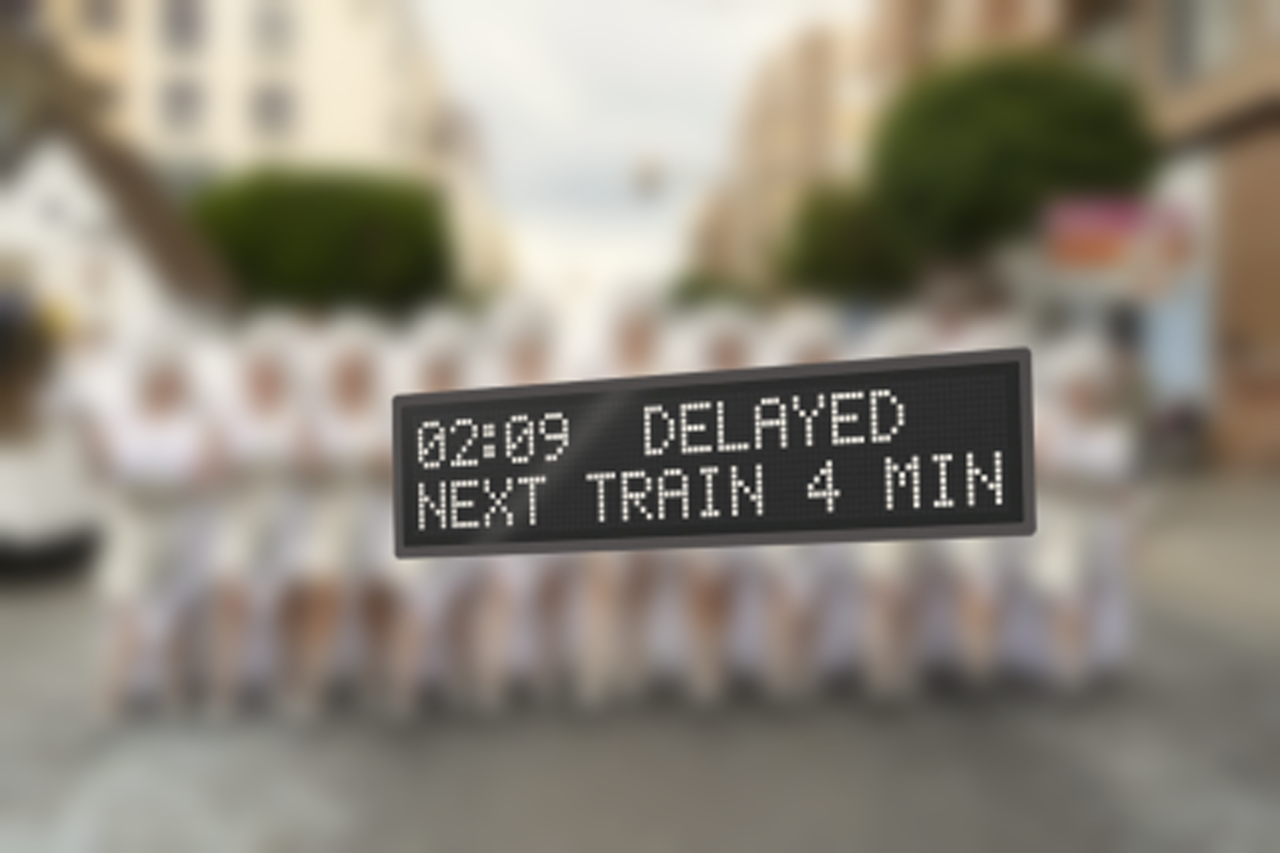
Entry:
**2:09**
